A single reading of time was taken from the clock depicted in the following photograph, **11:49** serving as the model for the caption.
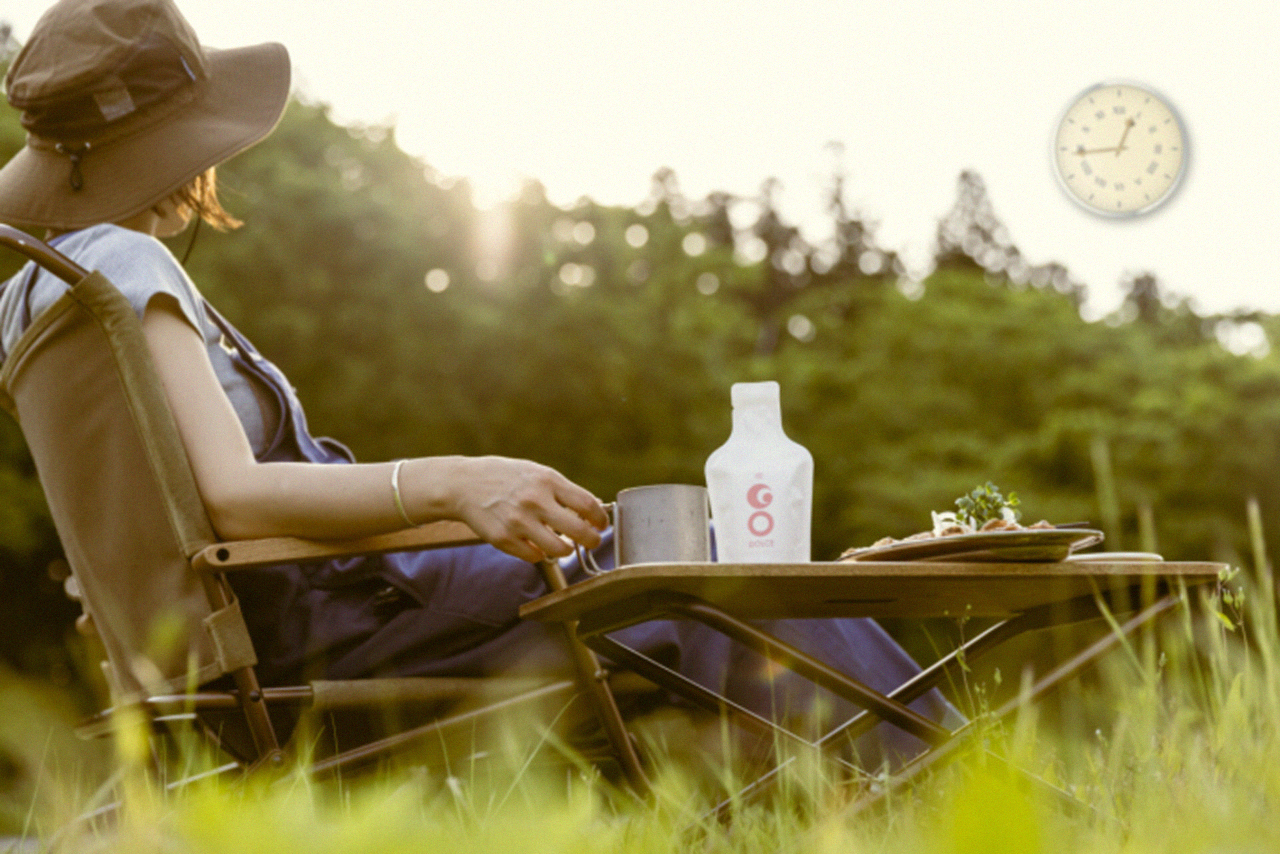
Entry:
**12:44**
